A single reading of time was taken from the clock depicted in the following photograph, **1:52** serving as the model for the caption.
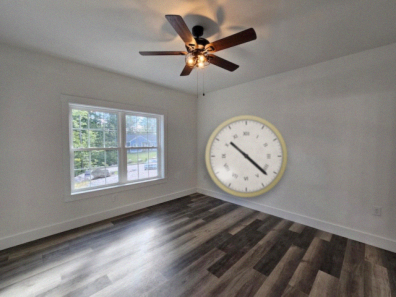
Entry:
**10:22**
